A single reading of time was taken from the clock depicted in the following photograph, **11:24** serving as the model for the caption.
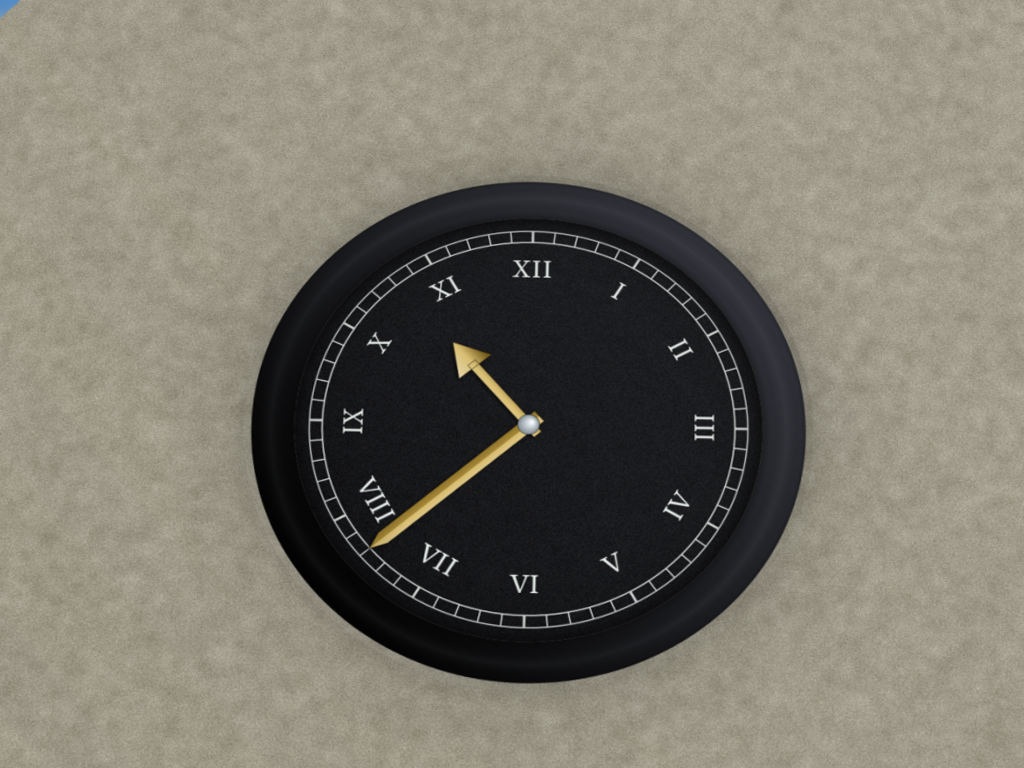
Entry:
**10:38**
